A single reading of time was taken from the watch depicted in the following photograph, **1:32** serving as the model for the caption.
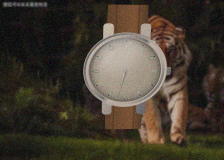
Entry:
**6:32**
